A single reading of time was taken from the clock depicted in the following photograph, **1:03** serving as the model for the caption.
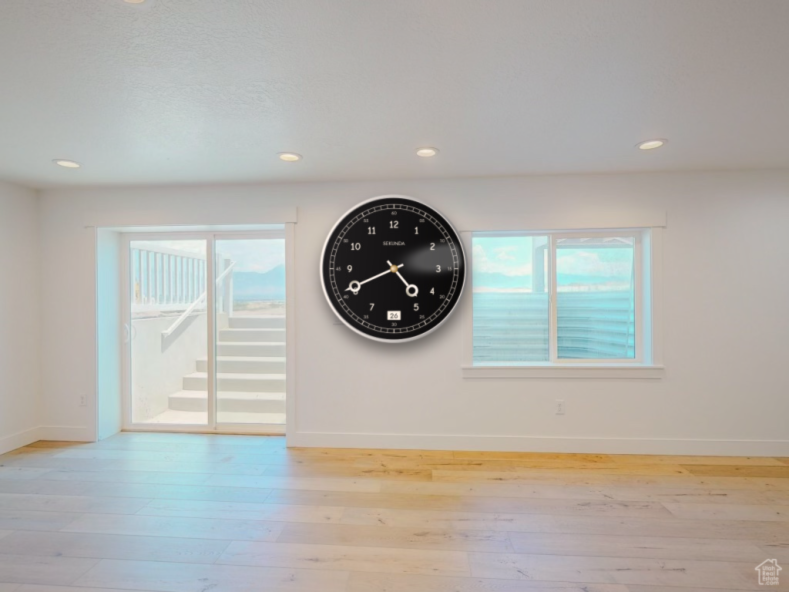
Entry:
**4:41**
